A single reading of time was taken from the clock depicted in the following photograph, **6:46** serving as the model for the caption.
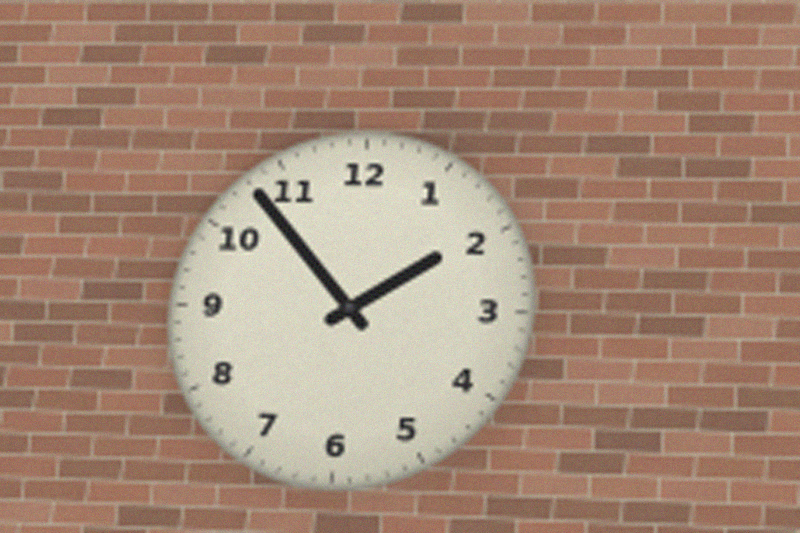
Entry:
**1:53**
